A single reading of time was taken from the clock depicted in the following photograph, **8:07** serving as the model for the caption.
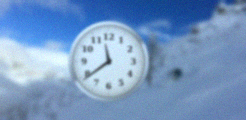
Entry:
**11:39**
